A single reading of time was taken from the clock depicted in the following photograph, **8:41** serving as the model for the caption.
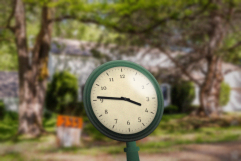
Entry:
**3:46**
